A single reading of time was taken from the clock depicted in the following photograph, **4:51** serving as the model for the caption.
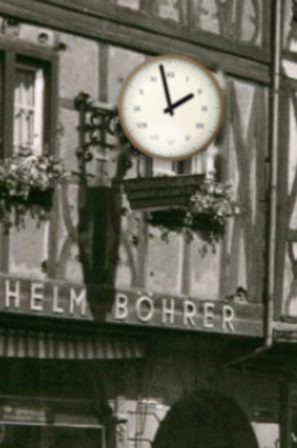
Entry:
**1:58**
